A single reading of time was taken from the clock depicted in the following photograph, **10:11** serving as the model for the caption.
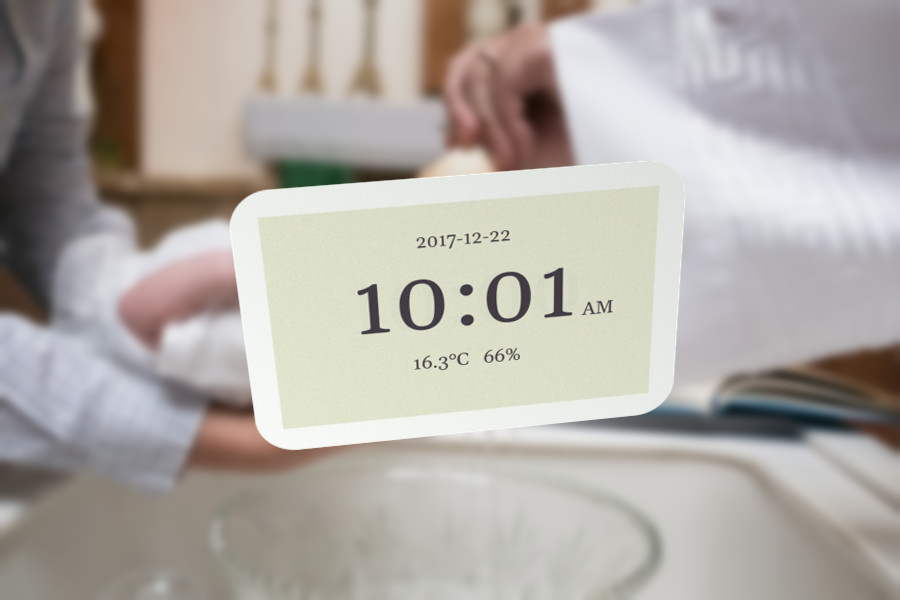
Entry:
**10:01**
